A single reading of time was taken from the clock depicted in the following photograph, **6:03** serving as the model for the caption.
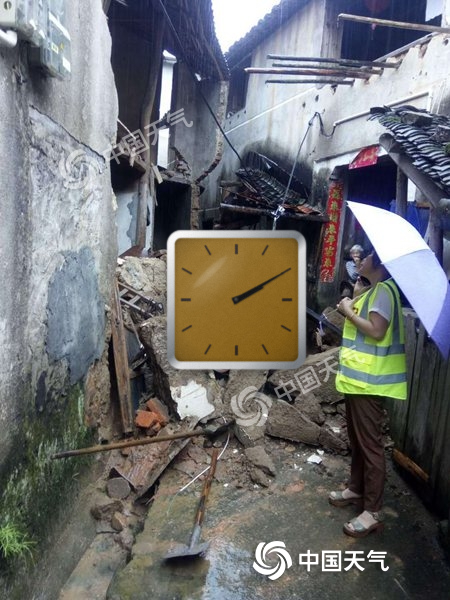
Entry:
**2:10**
